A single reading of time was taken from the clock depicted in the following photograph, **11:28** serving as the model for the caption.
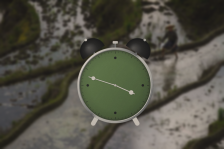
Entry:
**3:48**
